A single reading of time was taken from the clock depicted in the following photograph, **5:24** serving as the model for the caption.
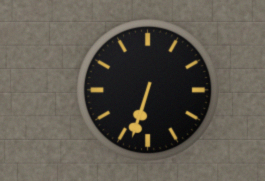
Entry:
**6:33**
